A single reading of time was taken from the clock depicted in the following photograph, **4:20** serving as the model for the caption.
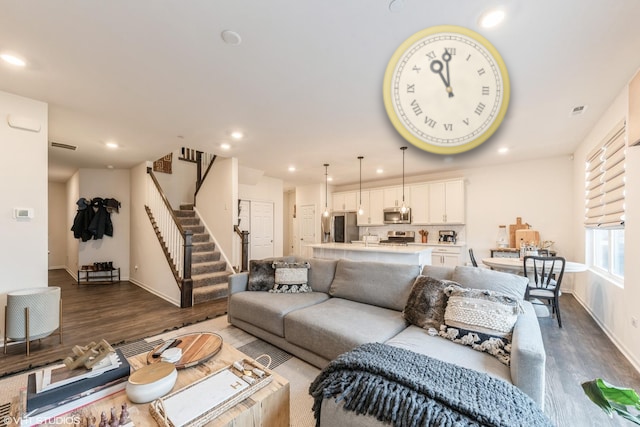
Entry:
**10:59**
